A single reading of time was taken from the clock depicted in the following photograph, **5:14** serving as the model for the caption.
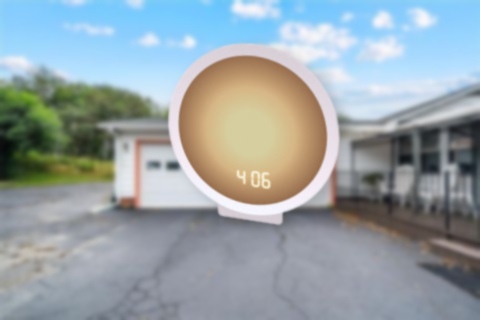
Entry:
**4:06**
